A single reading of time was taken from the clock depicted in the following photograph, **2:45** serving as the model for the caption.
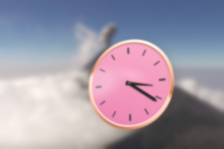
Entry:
**3:21**
